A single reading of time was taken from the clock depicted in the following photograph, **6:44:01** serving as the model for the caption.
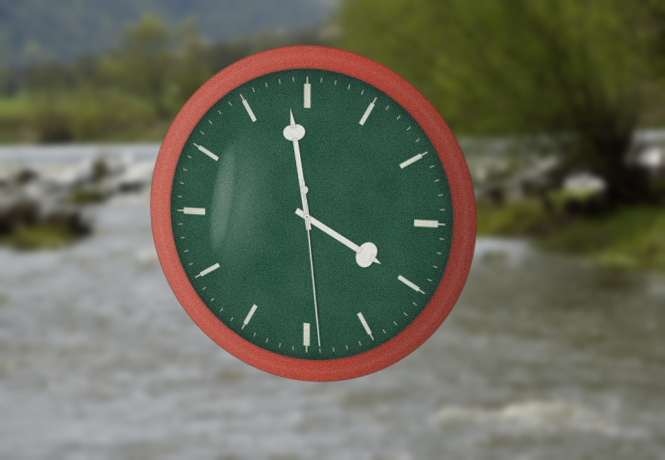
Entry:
**3:58:29**
